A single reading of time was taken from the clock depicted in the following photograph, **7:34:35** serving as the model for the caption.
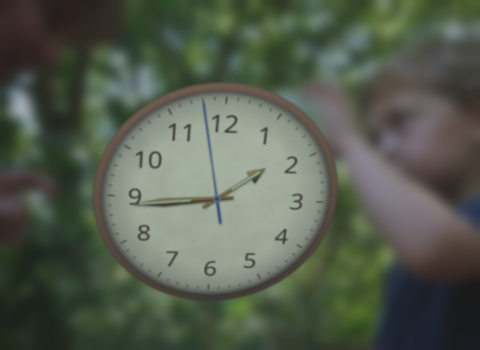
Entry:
**1:43:58**
